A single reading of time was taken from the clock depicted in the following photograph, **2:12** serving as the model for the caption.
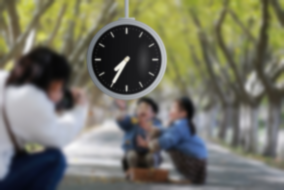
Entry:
**7:35**
